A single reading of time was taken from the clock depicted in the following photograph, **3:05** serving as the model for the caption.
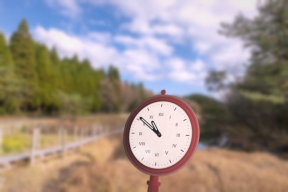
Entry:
**10:51**
